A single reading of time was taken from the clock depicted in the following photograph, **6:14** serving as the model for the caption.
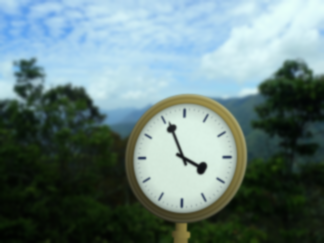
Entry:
**3:56**
